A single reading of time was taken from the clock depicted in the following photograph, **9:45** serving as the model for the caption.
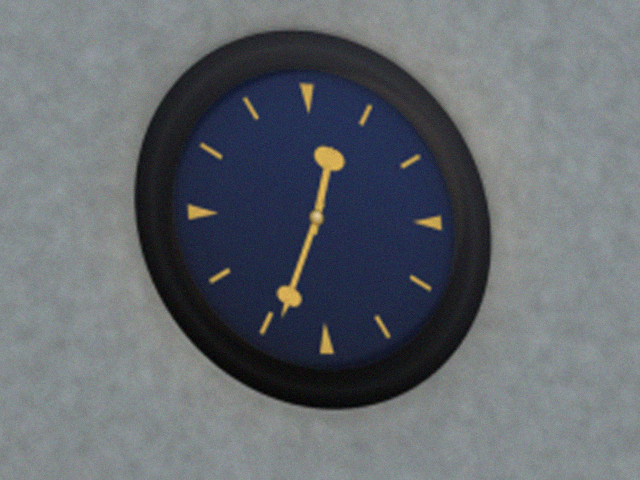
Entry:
**12:34**
